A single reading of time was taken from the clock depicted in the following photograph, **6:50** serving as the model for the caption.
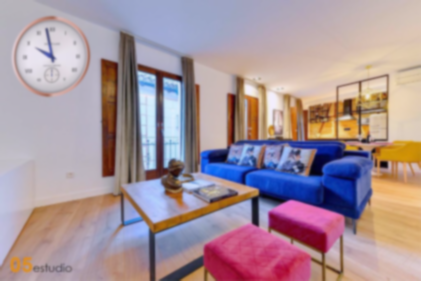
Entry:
**9:58**
